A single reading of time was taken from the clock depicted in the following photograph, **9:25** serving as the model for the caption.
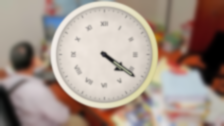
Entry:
**4:21**
